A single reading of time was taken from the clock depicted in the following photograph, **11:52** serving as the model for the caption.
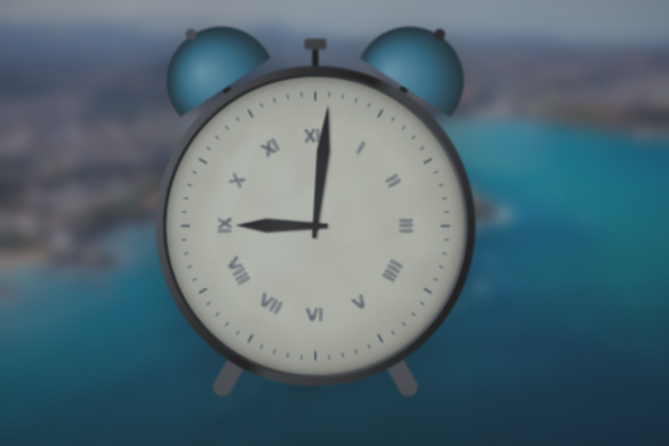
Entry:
**9:01**
